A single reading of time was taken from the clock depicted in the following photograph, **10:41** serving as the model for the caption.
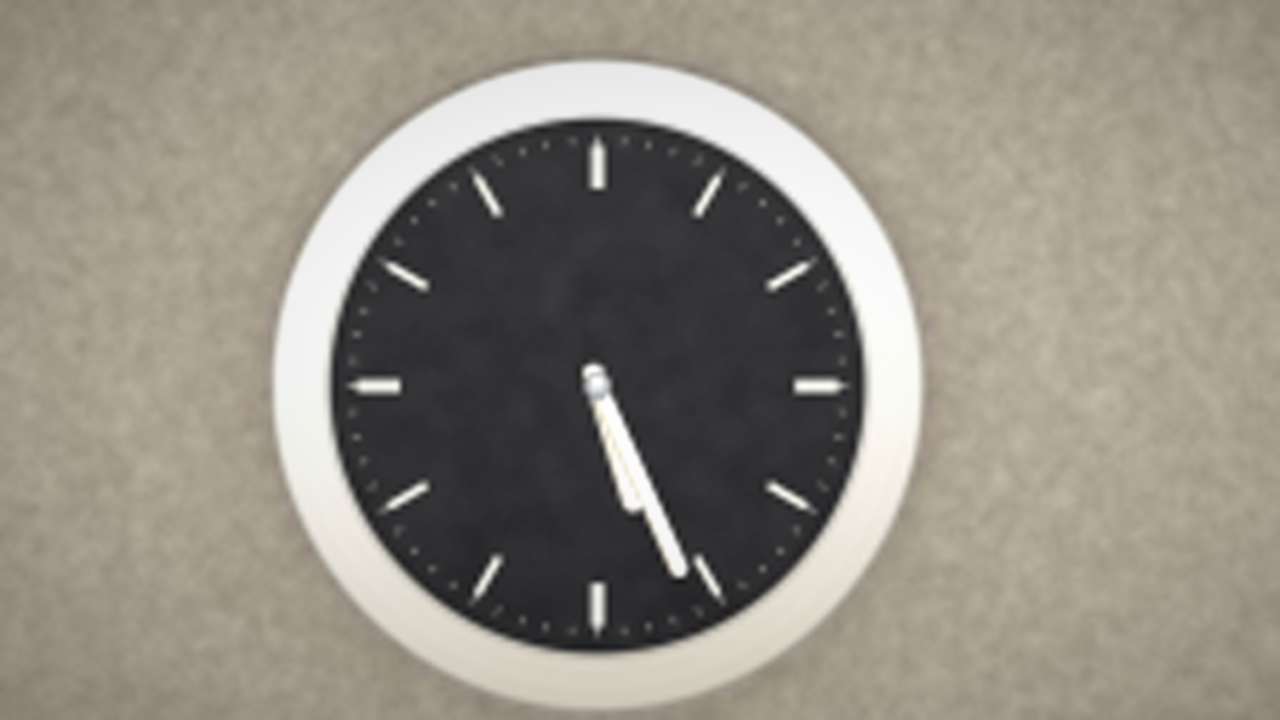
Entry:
**5:26**
